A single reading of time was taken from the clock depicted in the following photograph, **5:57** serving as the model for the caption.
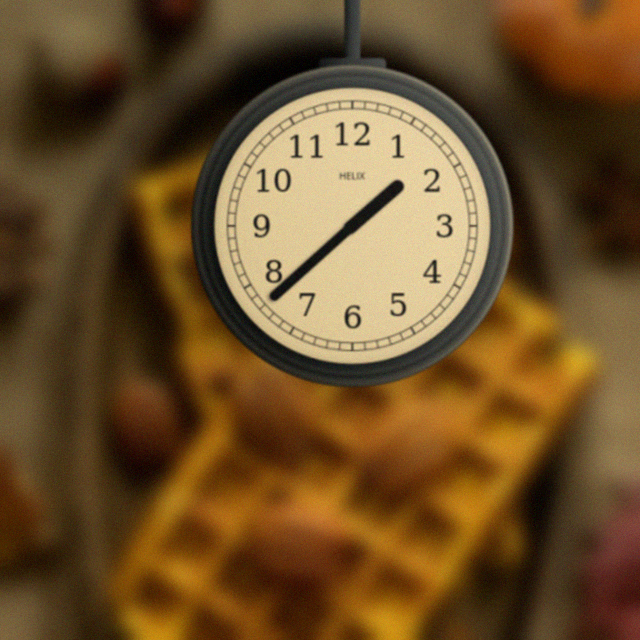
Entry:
**1:38**
